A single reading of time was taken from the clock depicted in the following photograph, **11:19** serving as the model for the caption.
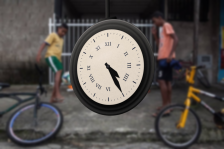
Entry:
**4:25**
